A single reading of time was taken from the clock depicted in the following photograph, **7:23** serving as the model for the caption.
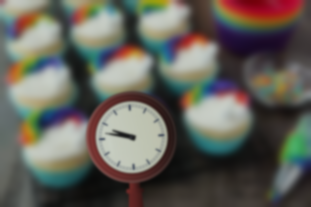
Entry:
**9:47**
